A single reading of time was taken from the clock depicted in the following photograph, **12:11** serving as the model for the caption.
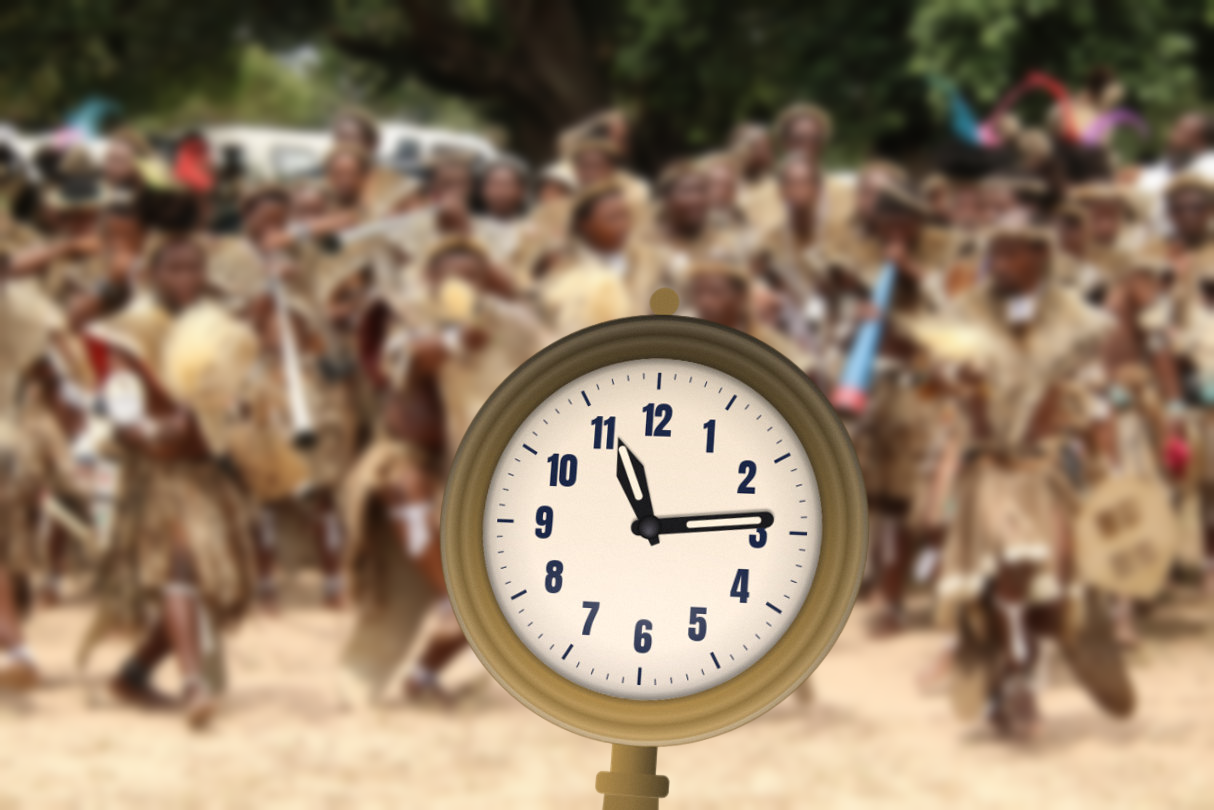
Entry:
**11:14**
